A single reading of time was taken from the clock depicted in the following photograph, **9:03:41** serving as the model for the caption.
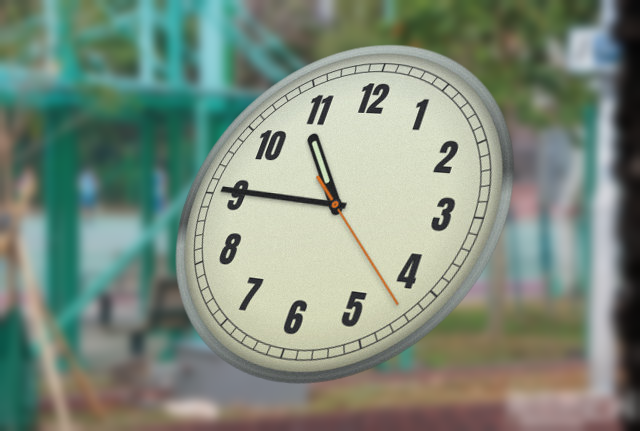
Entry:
**10:45:22**
